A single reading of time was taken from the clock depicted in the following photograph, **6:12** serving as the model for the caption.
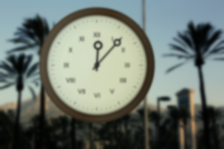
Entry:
**12:07**
